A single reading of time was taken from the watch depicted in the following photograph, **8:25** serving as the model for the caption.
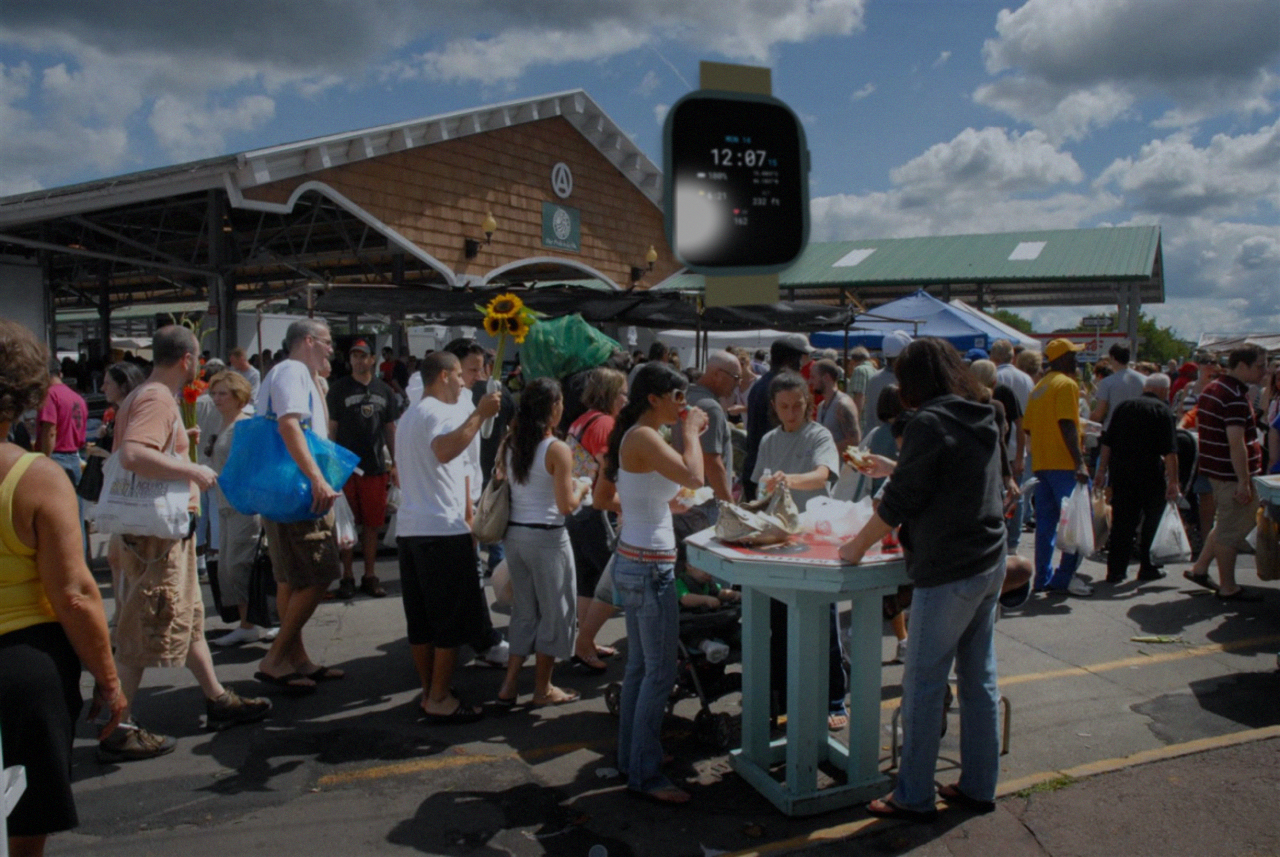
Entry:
**12:07**
